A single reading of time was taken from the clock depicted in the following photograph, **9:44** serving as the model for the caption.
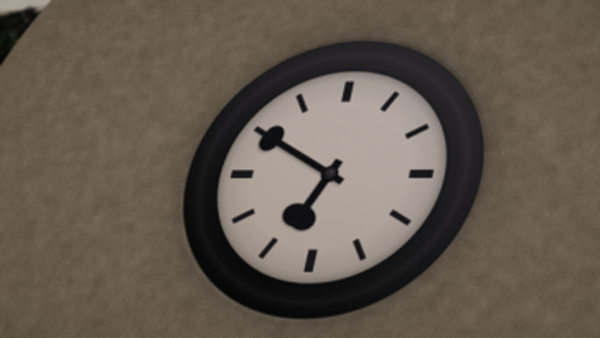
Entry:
**6:50**
